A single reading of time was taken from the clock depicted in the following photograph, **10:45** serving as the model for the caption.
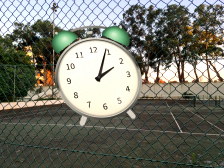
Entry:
**2:04**
